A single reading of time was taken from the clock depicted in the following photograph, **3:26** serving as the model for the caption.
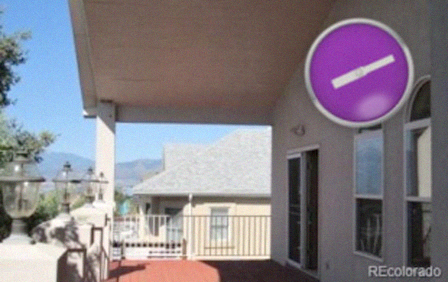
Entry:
**8:11**
